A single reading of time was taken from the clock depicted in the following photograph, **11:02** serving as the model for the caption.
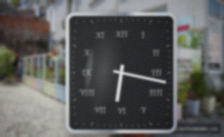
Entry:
**6:17**
